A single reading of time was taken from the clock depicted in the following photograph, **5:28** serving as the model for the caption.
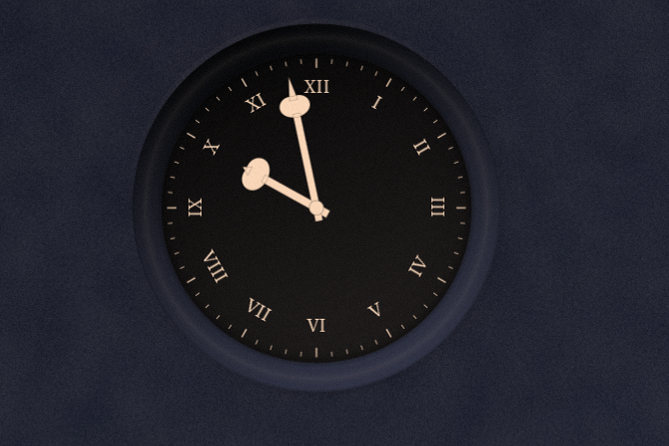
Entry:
**9:58**
